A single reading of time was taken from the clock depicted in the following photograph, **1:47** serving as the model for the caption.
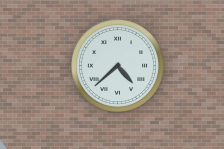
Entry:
**4:38**
